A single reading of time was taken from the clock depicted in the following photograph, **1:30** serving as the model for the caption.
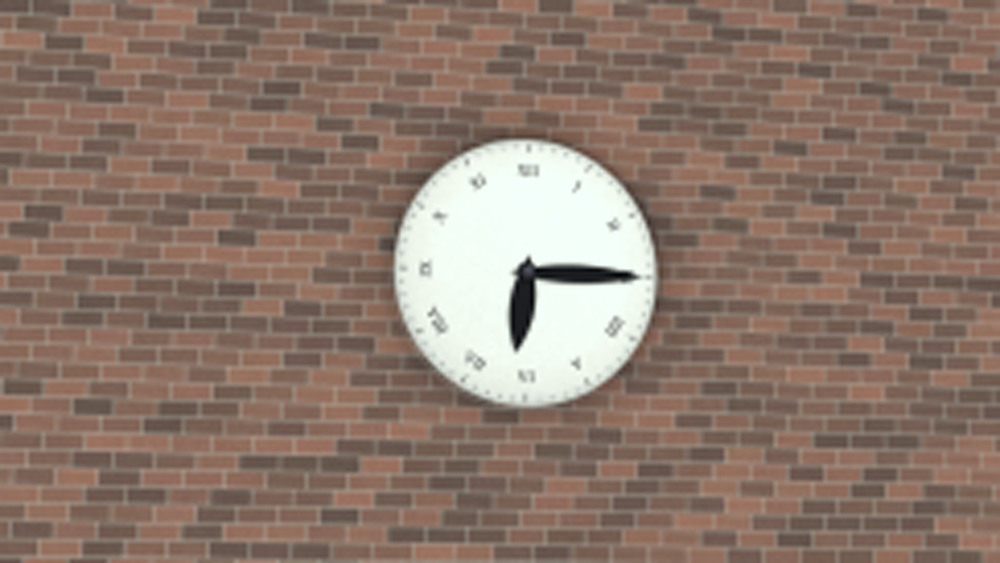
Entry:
**6:15**
